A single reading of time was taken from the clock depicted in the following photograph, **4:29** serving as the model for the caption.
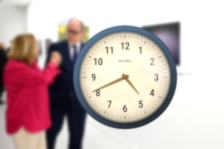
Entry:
**4:41**
